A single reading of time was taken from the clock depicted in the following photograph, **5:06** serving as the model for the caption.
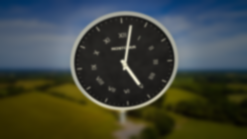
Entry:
**5:02**
